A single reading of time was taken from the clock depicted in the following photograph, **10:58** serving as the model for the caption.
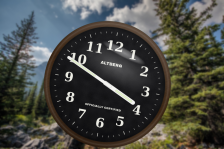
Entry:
**3:49**
